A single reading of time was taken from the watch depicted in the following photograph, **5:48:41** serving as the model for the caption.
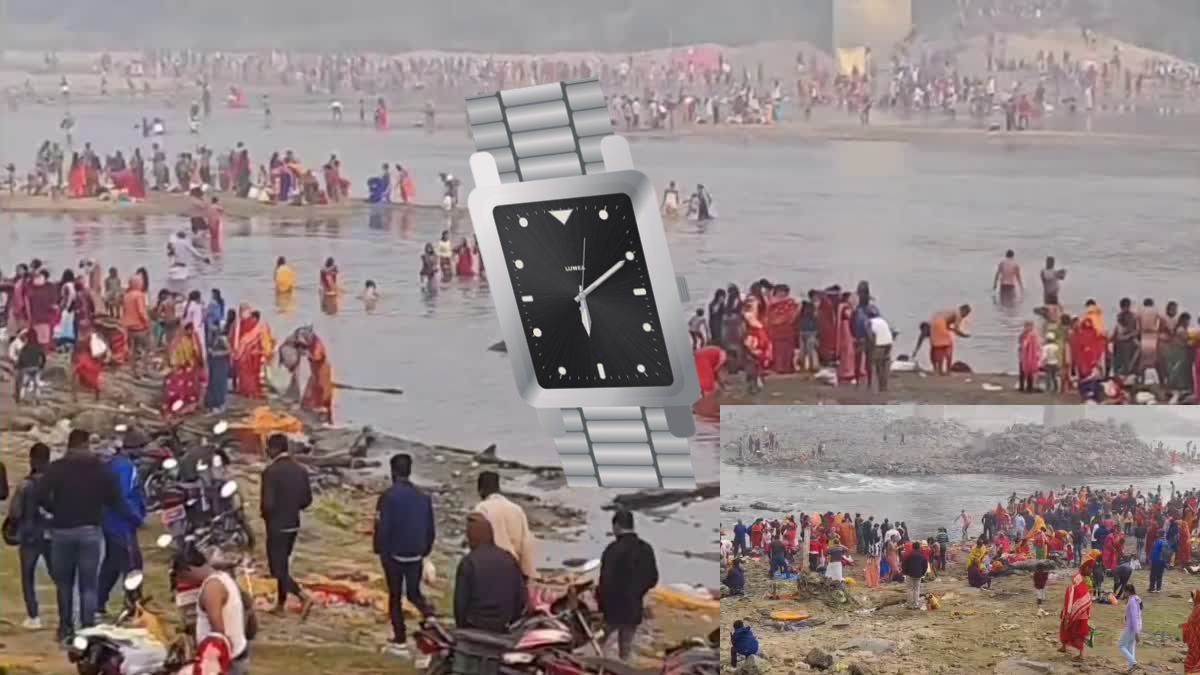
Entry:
**6:10:03**
